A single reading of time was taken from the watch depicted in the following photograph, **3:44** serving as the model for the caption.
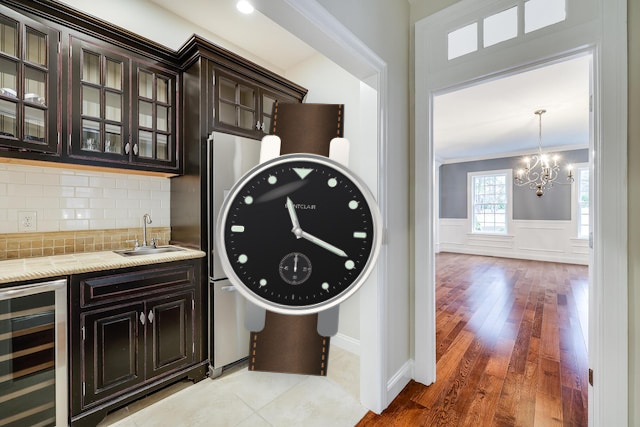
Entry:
**11:19**
